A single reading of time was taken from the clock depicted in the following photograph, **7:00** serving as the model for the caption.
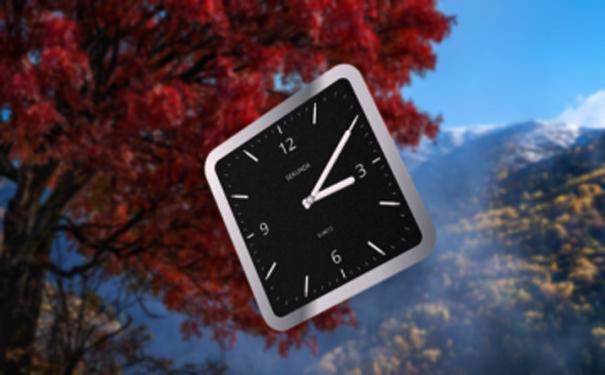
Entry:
**3:10**
